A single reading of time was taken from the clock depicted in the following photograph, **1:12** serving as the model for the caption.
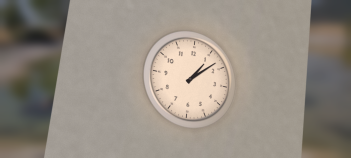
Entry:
**1:08**
